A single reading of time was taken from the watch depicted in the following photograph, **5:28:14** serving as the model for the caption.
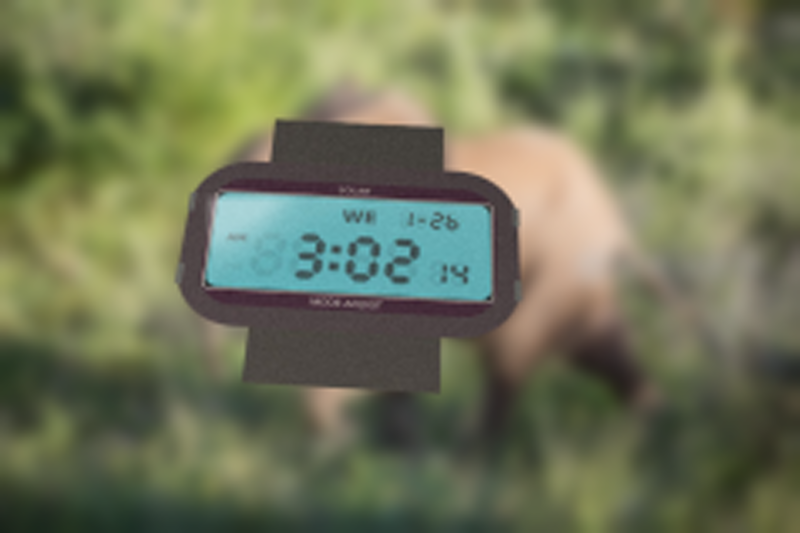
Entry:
**3:02:14**
